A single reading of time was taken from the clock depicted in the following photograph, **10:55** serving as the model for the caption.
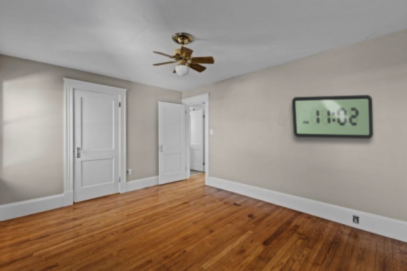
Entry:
**11:02**
